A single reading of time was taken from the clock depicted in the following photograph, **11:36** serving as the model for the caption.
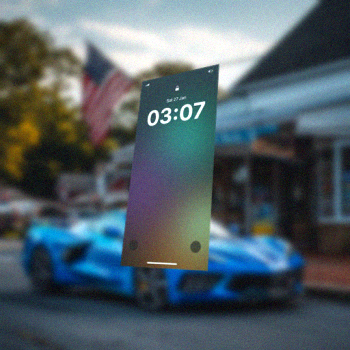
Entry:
**3:07**
